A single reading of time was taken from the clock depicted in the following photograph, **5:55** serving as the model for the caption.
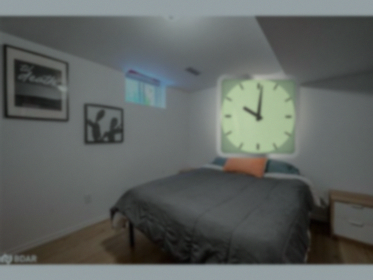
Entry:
**10:01**
